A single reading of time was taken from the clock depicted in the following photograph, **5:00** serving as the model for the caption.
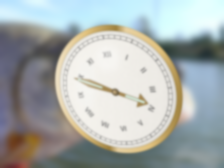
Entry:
**3:49**
